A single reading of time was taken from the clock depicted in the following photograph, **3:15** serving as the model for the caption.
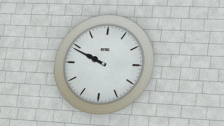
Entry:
**9:49**
